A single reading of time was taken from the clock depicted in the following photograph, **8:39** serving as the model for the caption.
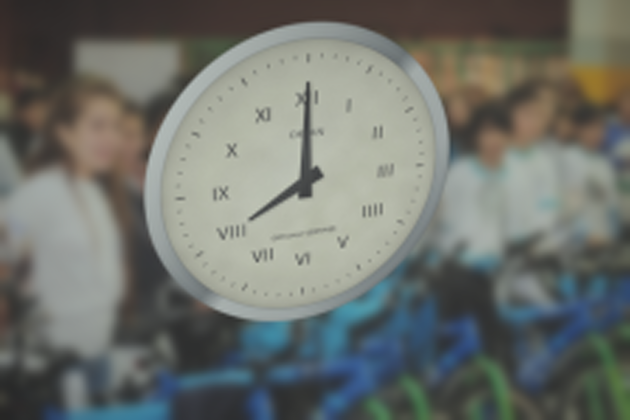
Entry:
**8:00**
